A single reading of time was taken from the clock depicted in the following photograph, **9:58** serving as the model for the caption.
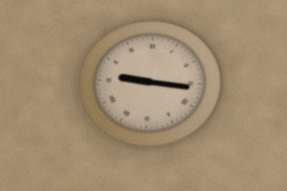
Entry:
**9:16**
